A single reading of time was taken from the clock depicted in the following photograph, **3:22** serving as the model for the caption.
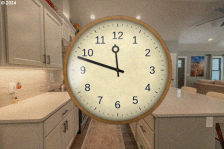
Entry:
**11:48**
